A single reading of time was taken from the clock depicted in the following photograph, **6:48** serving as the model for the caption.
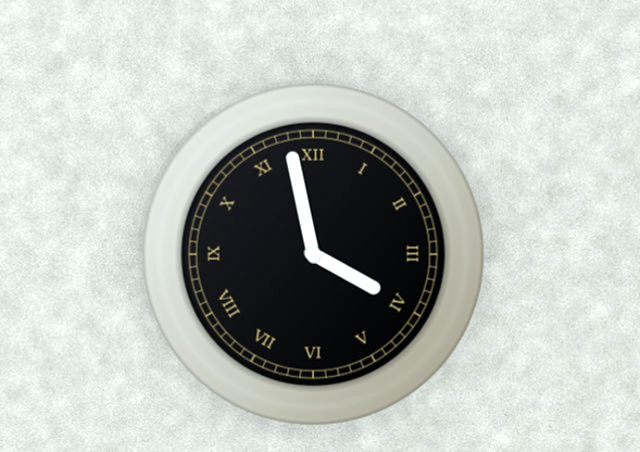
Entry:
**3:58**
